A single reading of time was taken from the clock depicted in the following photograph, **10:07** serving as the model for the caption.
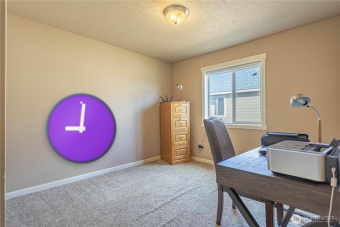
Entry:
**9:01**
